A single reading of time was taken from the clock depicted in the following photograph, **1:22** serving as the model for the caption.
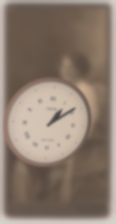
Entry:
**1:09**
